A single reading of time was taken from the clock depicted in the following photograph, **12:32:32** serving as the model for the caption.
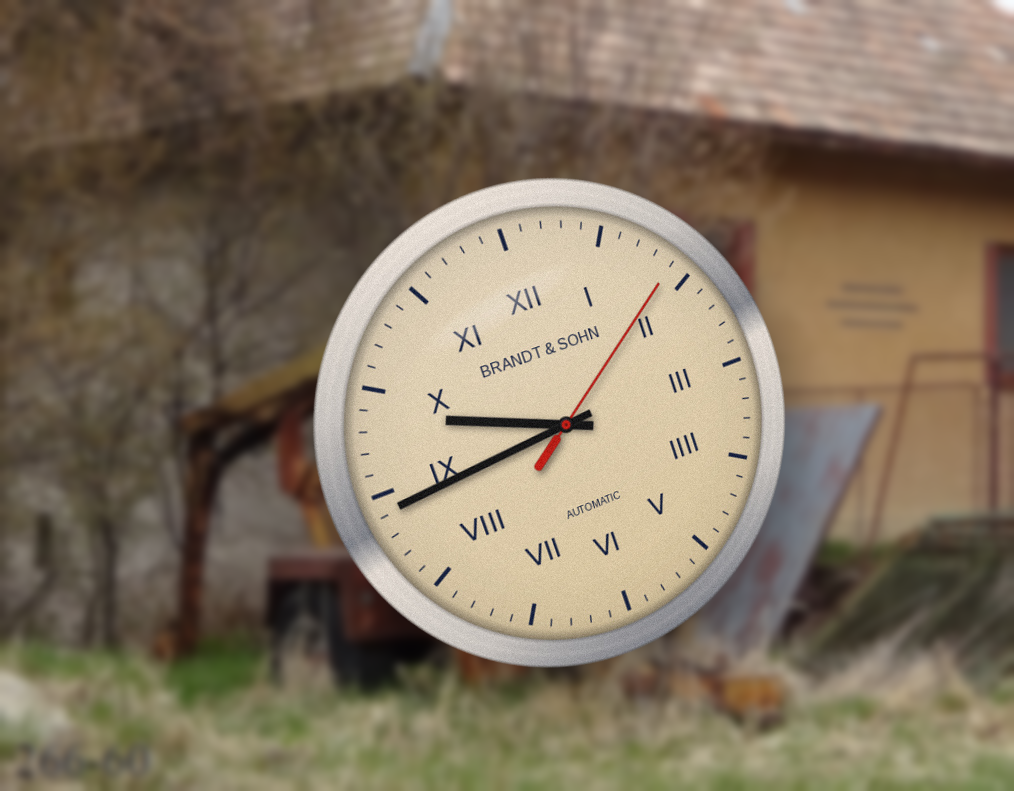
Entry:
**9:44:09**
